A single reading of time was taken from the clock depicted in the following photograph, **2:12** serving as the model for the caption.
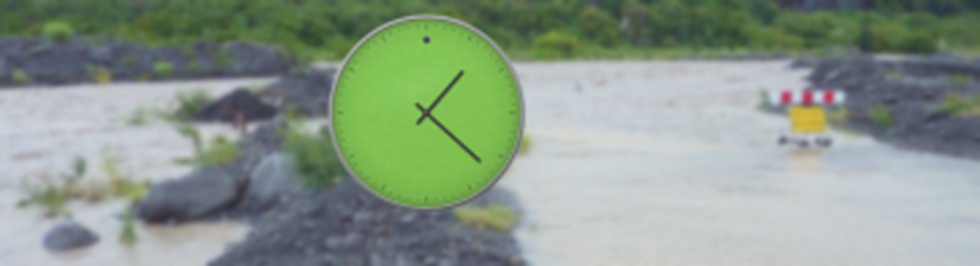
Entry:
**1:22**
